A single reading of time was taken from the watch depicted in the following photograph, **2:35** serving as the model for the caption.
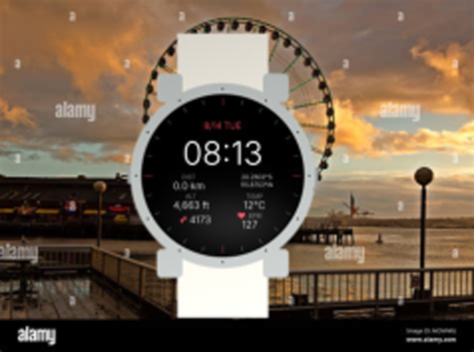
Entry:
**8:13**
